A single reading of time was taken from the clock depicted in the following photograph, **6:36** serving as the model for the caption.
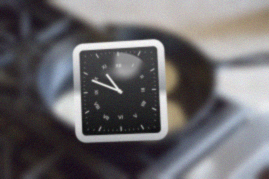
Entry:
**10:49**
